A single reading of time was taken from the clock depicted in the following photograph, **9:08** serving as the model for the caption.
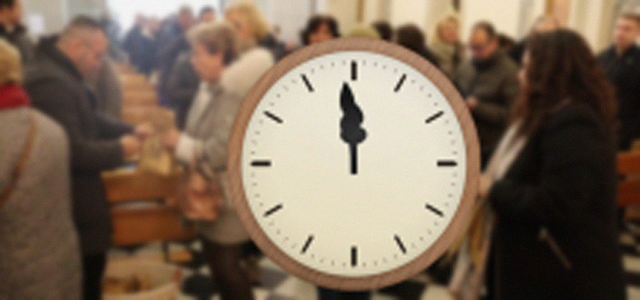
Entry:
**11:59**
